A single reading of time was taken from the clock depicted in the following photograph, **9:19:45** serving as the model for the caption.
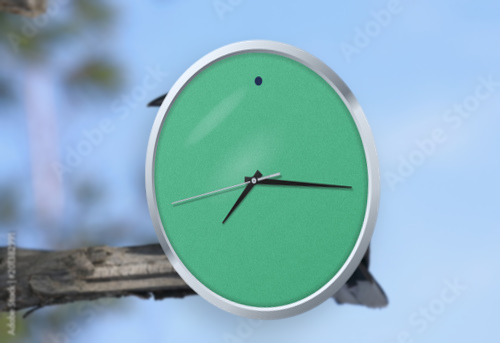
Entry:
**7:14:42**
